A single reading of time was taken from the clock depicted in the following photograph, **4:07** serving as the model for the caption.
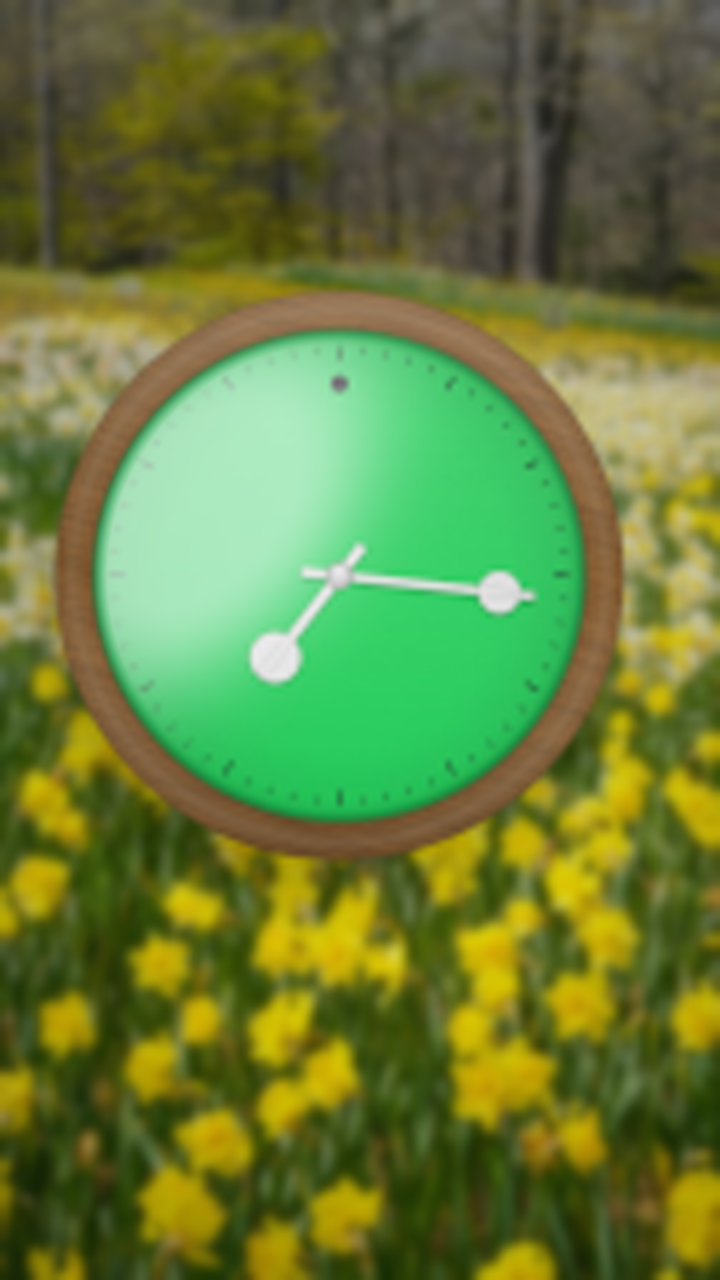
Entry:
**7:16**
